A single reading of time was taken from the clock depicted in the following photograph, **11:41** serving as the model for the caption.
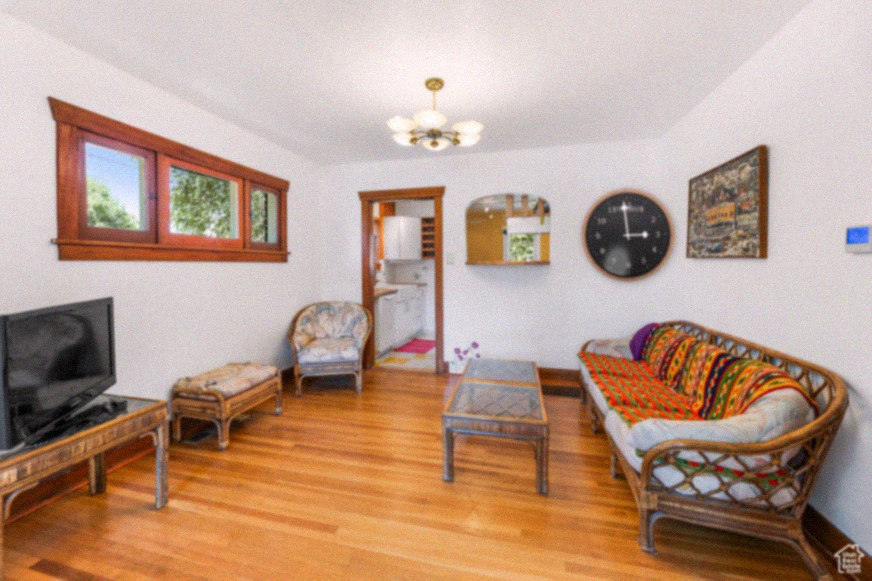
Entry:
**2:59**
